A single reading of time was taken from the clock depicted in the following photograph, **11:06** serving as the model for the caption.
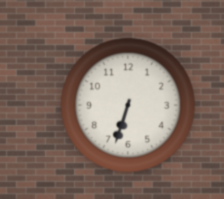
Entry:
**6:33**
